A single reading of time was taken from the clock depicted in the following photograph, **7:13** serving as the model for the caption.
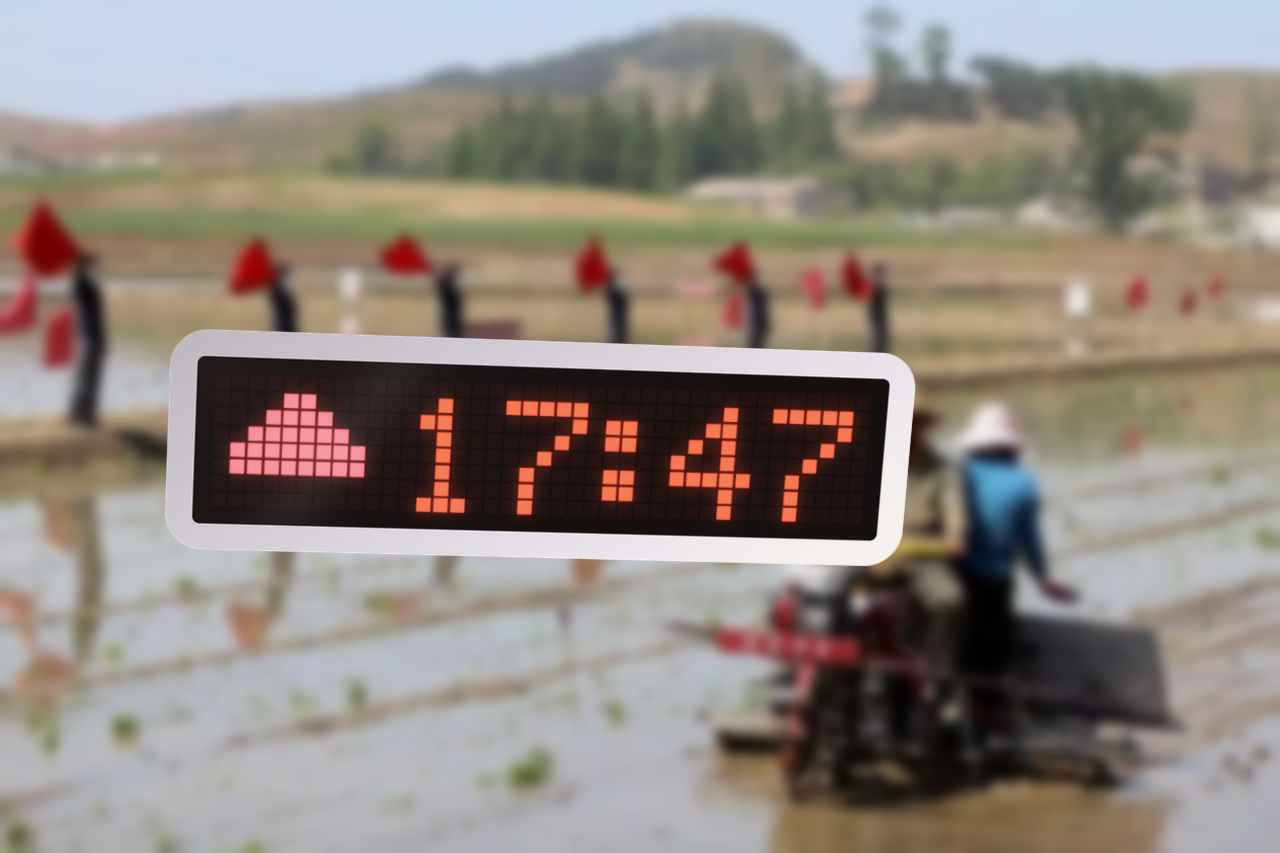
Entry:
**17:47**
